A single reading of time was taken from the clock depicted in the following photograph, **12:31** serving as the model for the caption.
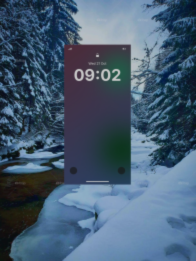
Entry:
**9:02**
